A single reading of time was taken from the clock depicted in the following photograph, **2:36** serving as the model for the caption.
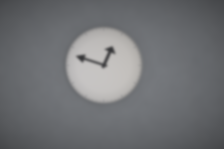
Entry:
**12:48**
